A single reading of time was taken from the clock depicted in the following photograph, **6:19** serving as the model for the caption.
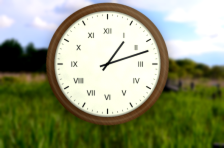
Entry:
**1:12**
